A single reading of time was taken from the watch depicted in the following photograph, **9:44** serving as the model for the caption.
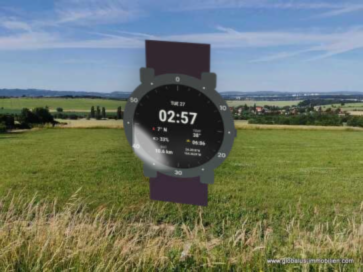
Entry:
**2:57**
